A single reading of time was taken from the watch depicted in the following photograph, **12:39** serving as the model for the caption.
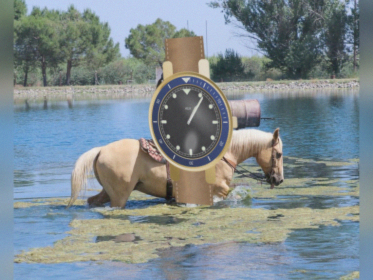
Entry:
**1:06**
